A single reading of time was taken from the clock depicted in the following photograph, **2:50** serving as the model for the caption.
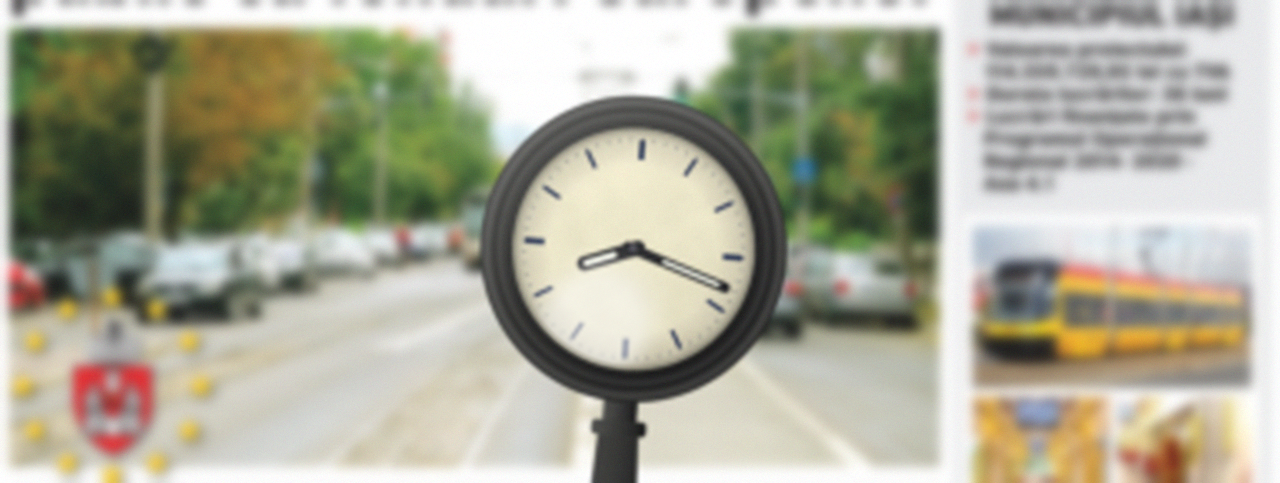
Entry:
**8:18**
